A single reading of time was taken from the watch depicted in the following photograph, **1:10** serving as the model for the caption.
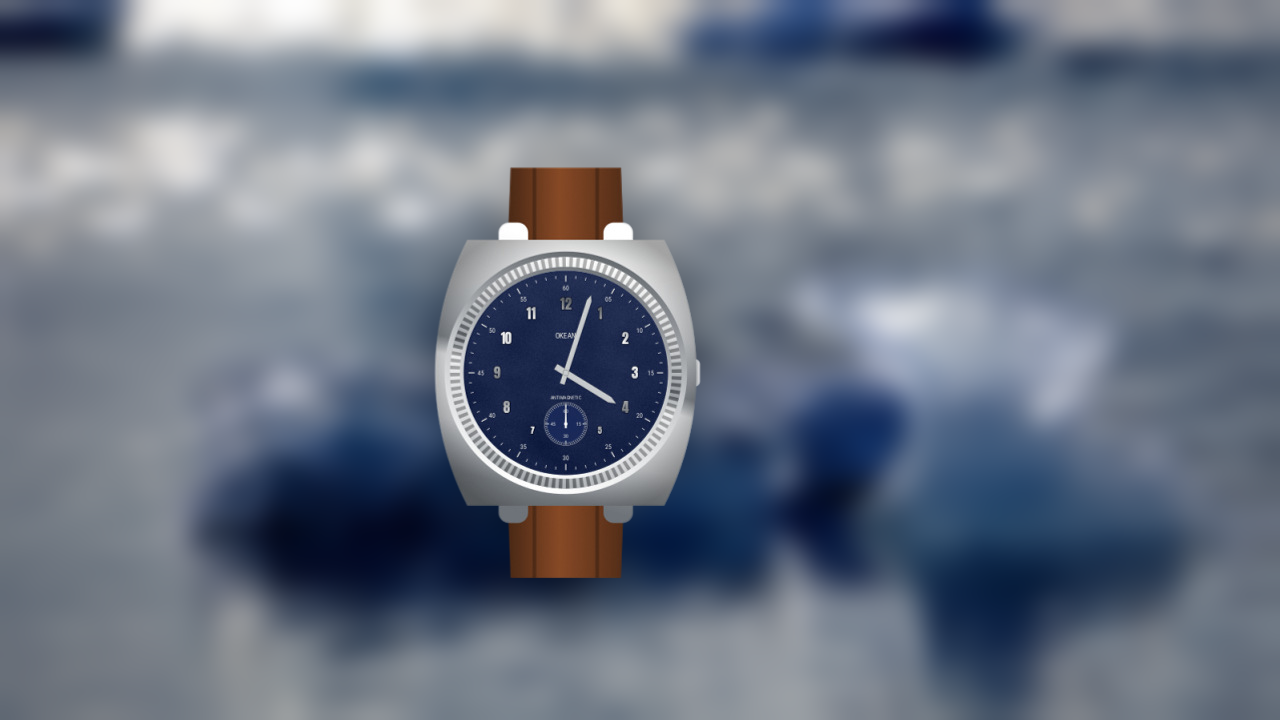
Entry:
**4:03**
